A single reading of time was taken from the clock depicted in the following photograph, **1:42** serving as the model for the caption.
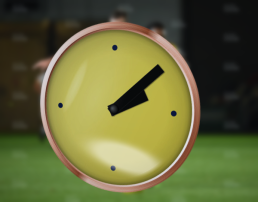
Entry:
**2:08**
